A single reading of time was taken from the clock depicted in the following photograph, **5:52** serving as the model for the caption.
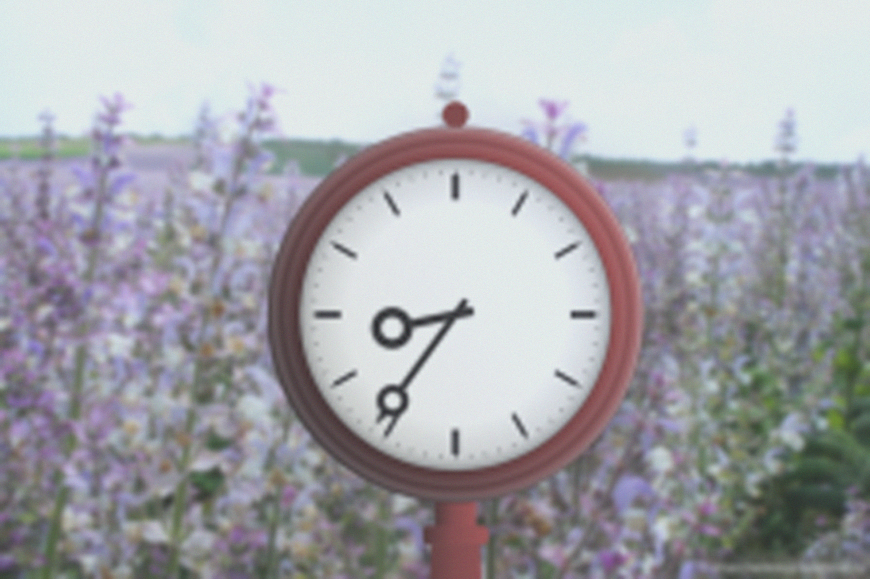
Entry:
**8:36**
